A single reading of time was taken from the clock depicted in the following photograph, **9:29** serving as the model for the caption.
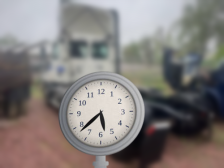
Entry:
**5:38**
